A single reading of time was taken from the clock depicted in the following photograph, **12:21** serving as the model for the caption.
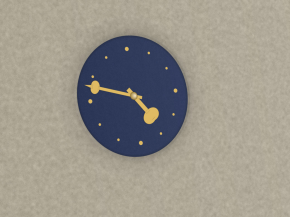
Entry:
**4:48**
